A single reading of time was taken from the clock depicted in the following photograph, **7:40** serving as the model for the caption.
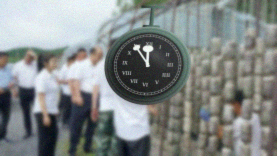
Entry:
**11:54**
